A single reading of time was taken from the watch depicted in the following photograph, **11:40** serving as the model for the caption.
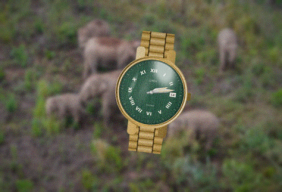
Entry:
**2:13**
